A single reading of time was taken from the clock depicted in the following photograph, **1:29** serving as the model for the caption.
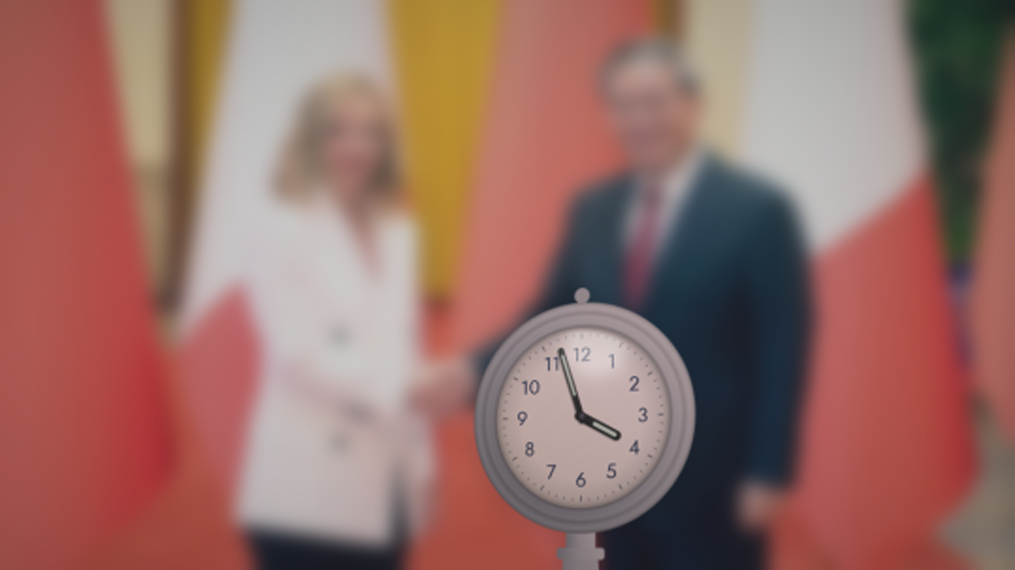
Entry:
**3:57**
